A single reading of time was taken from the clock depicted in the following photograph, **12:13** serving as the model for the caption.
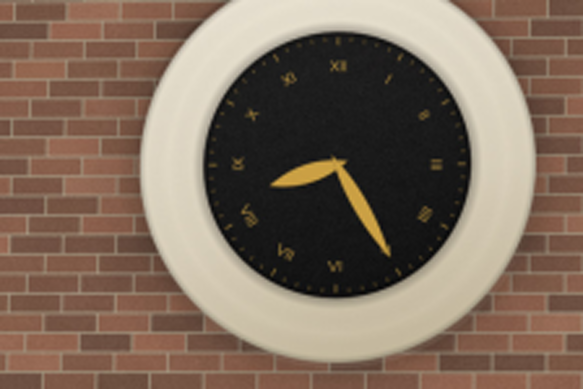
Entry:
**8:25**
